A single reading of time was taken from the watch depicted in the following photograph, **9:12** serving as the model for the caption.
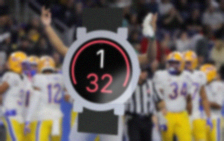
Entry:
**1:32**
